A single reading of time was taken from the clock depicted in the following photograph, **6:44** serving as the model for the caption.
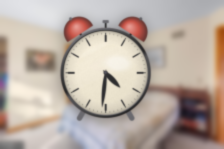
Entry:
**4:31**
